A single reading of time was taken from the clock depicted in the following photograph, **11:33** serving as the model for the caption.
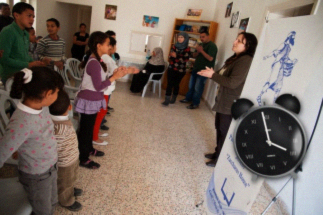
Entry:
**3:59**
